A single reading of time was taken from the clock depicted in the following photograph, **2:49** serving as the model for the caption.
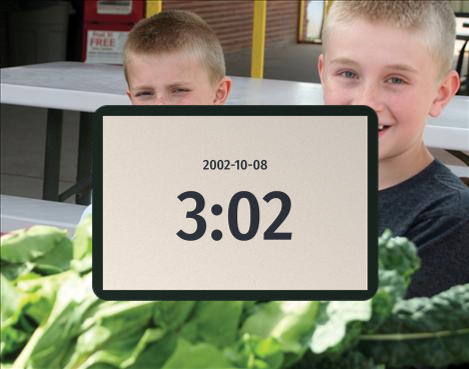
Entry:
**3:02**
